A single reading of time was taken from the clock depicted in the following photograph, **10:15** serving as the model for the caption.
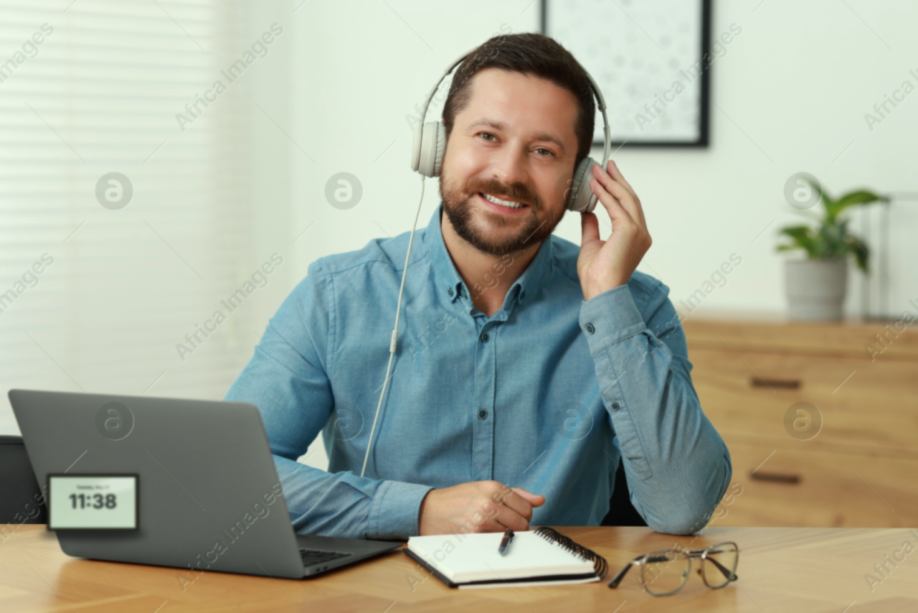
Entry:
**11:38**
